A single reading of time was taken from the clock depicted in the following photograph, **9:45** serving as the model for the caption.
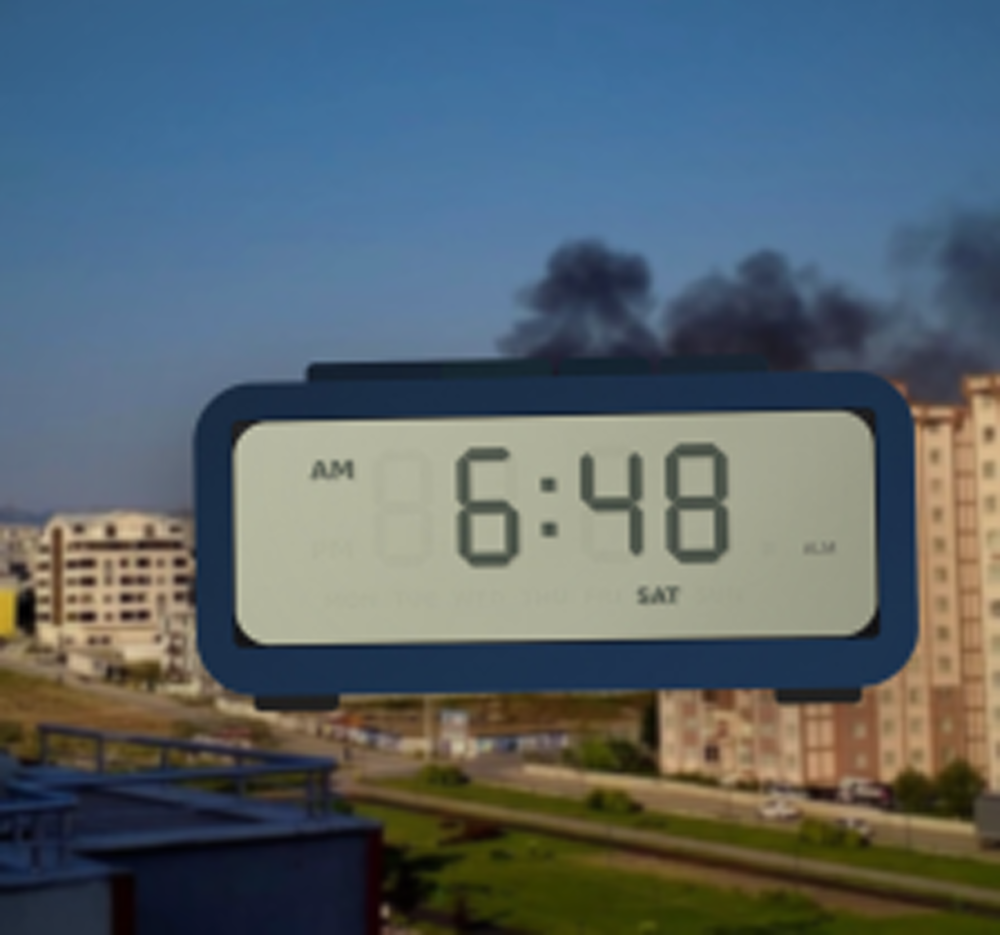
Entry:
**6:48**
